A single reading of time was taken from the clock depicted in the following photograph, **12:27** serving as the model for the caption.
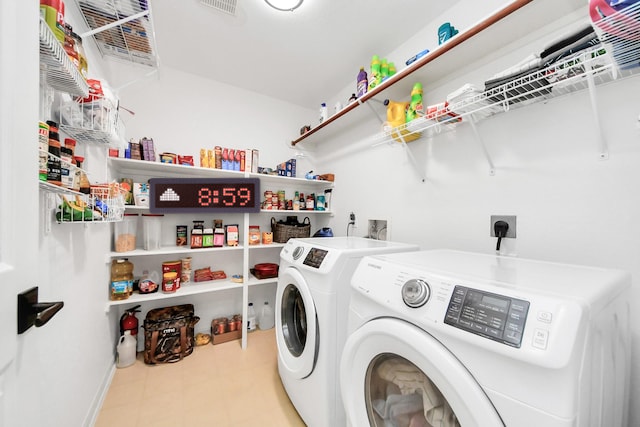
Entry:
**8:59**
